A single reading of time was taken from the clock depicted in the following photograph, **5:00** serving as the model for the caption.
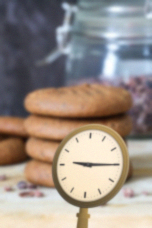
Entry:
**9:15**
